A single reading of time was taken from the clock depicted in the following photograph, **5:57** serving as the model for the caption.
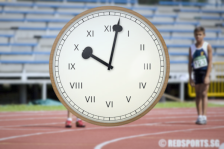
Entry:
**10:02**
